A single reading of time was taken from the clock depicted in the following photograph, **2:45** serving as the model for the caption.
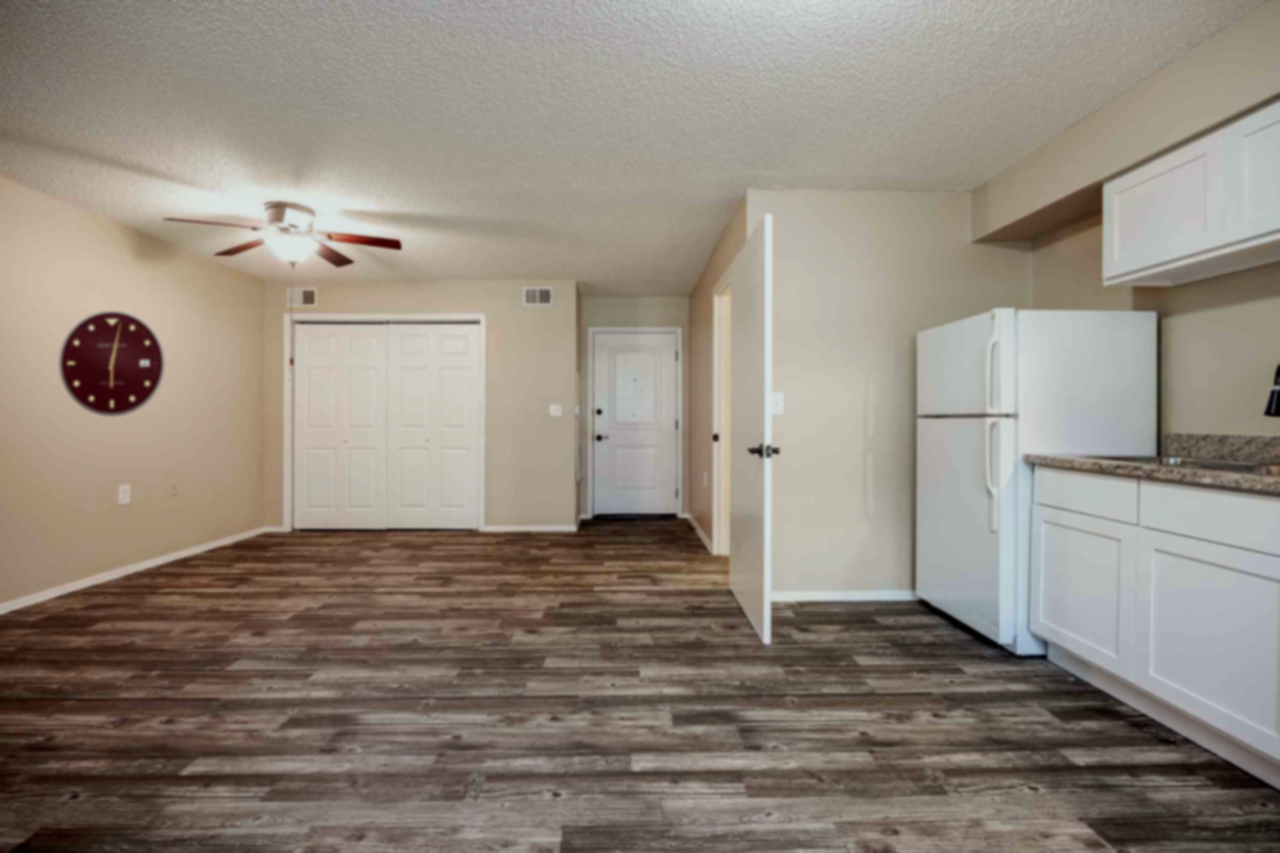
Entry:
**6:02**
